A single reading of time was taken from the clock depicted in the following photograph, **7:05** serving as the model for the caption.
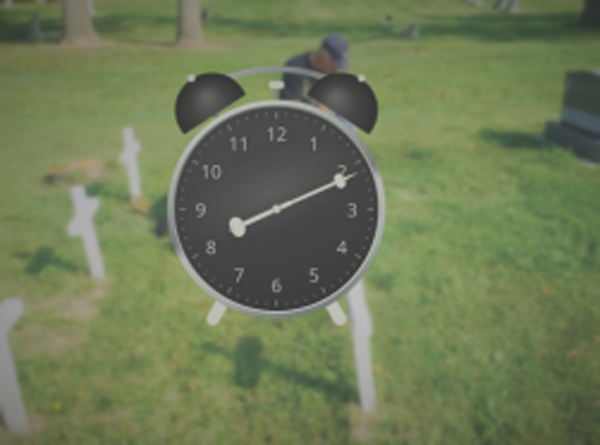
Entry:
**8:11**
